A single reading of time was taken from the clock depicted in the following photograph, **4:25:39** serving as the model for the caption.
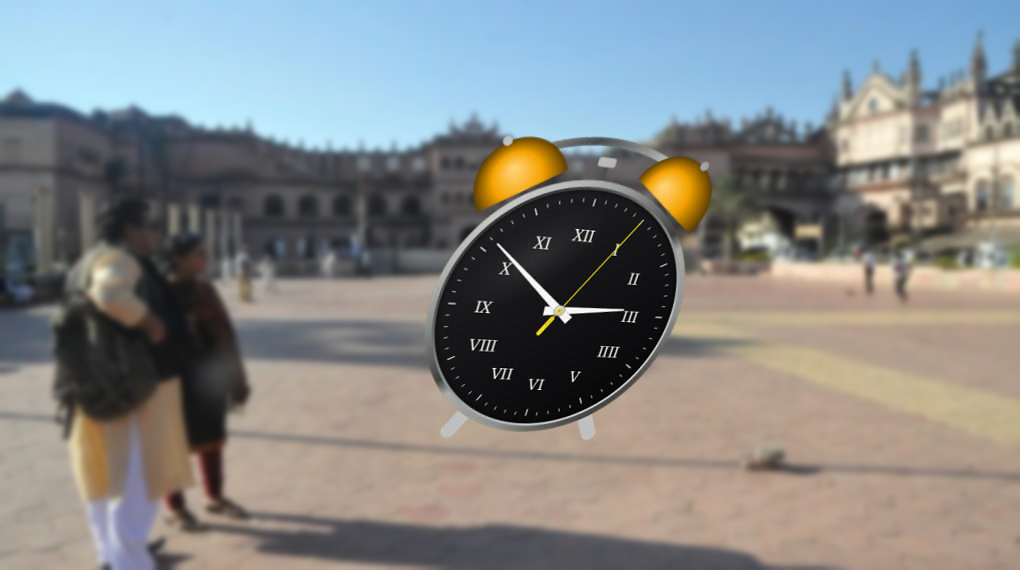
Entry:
**2:51:05**
